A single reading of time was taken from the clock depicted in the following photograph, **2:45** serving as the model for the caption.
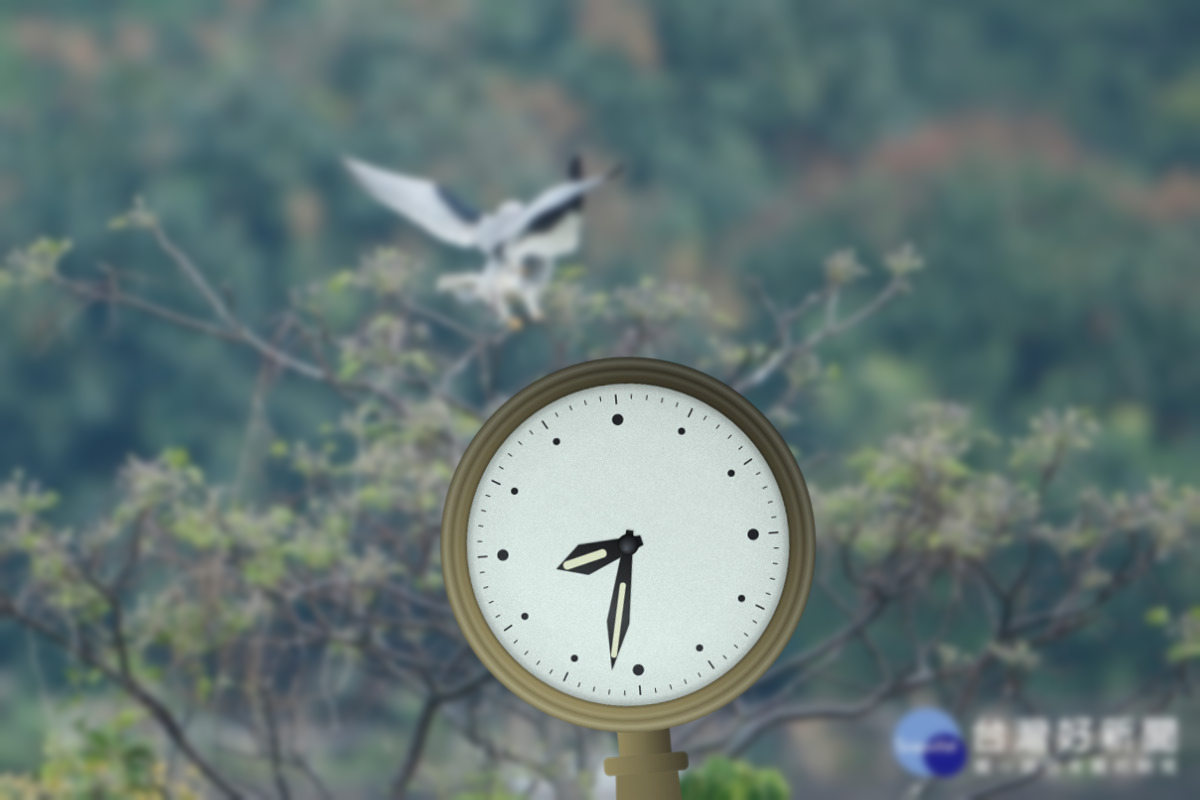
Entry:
**8:32**
